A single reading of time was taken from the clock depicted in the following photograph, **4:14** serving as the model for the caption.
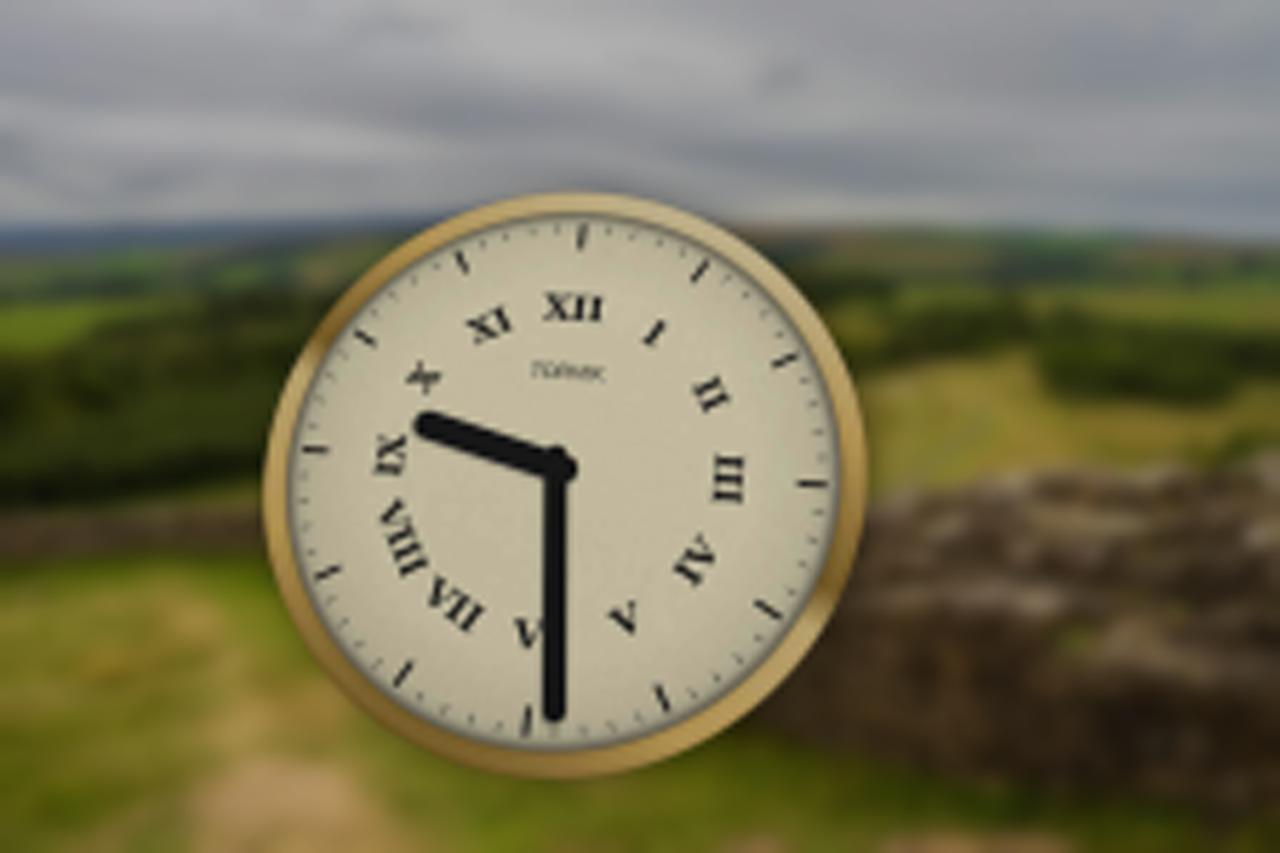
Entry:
**9:29**
